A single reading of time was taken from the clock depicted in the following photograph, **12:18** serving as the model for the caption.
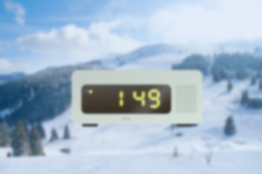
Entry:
**1:49**
